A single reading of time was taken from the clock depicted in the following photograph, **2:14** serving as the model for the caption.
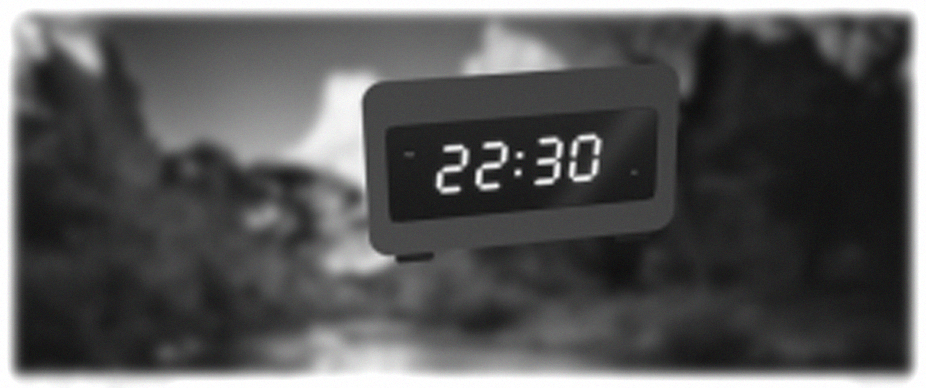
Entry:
**22:30**
